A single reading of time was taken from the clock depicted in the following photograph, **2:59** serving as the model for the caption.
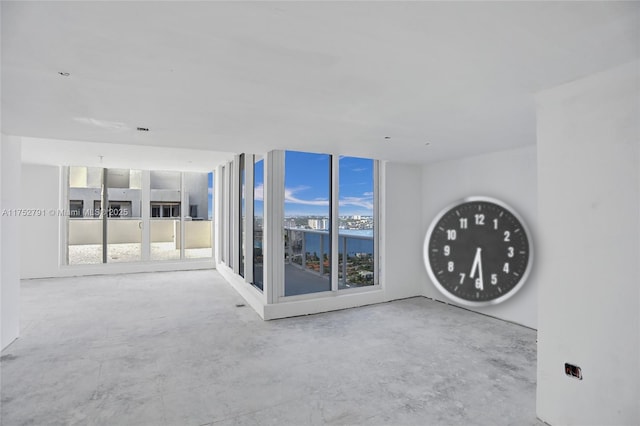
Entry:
**6:29**
